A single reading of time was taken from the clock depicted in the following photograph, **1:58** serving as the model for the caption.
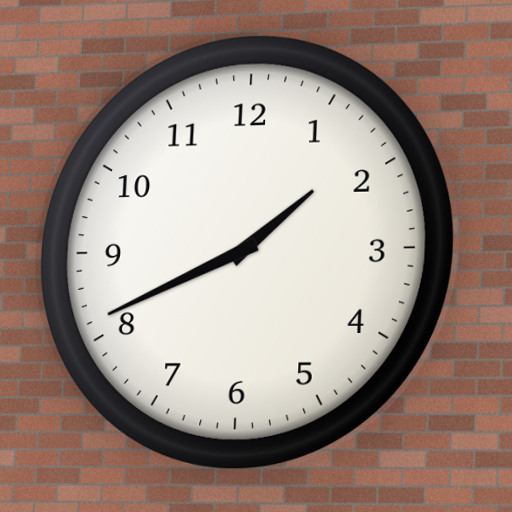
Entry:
**1:41**
